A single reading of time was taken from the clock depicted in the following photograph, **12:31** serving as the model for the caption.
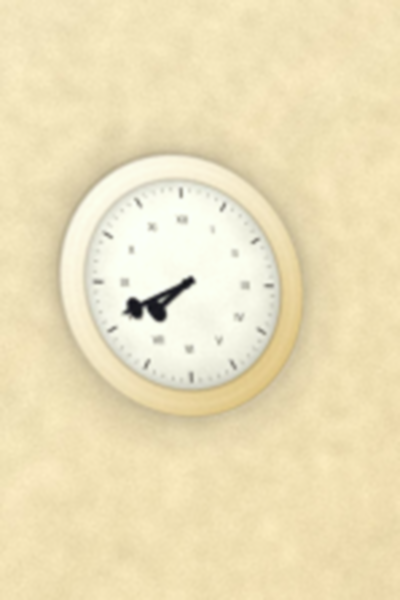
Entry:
**7:41**
